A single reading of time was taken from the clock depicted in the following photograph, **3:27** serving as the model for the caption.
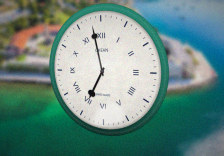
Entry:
**6:58**
